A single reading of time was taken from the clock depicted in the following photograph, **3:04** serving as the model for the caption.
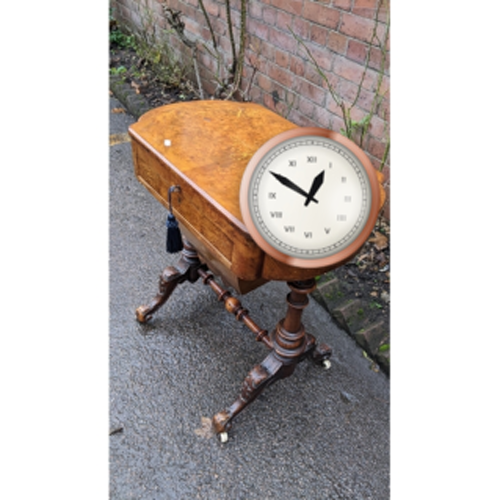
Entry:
**12:50**
